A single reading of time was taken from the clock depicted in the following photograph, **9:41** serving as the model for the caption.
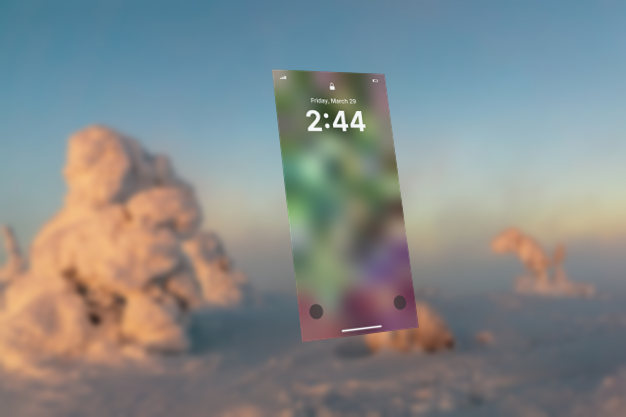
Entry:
**2:44**
